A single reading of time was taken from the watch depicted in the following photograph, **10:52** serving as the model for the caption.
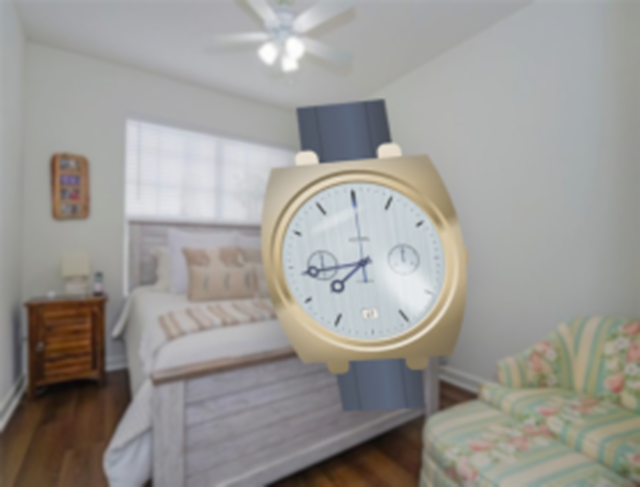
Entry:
**7:44**
